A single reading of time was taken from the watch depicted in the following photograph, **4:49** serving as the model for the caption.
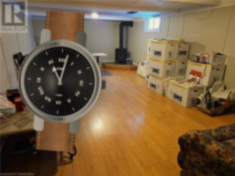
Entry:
**11:02**
